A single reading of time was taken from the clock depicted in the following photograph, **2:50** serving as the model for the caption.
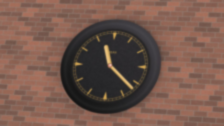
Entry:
**11:22**
